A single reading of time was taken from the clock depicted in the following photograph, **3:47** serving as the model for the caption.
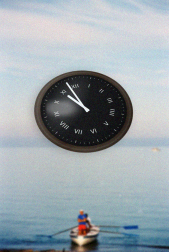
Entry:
**10:58**
